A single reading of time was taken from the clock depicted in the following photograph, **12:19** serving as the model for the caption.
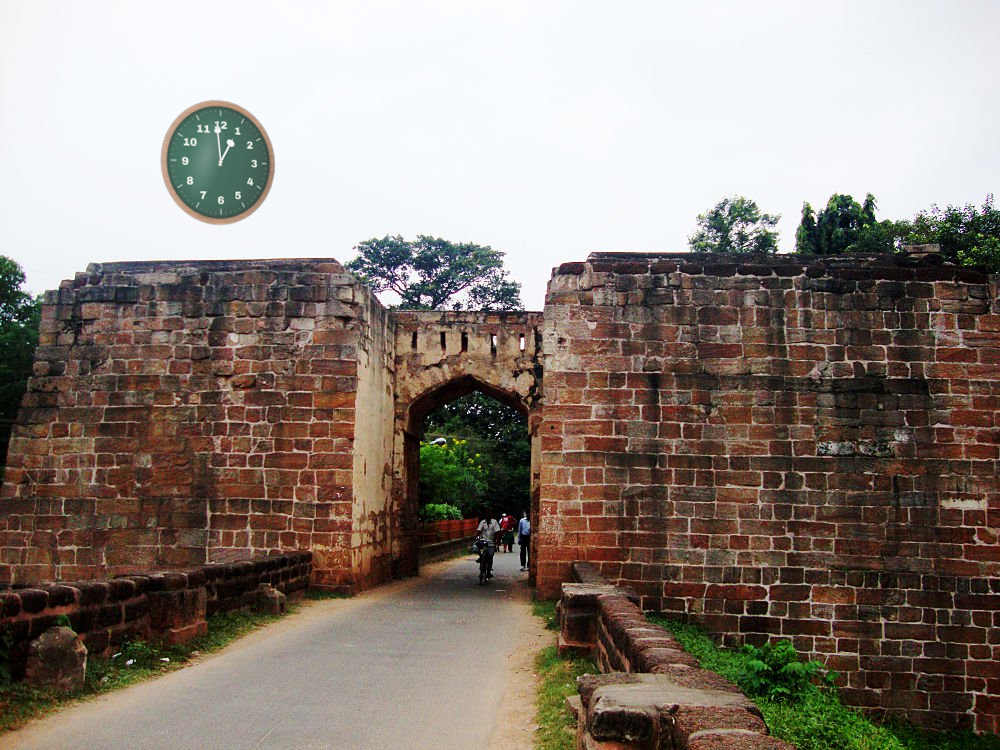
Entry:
**12:59**
